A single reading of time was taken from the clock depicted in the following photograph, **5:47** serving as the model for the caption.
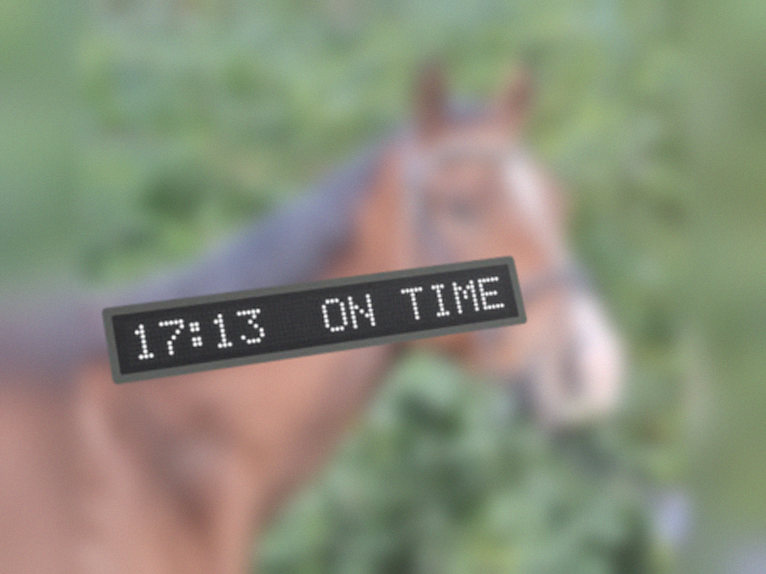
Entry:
**17:13**
